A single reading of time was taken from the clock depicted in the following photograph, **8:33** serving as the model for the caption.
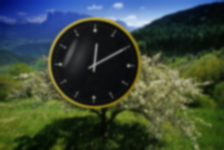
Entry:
**12:10**
